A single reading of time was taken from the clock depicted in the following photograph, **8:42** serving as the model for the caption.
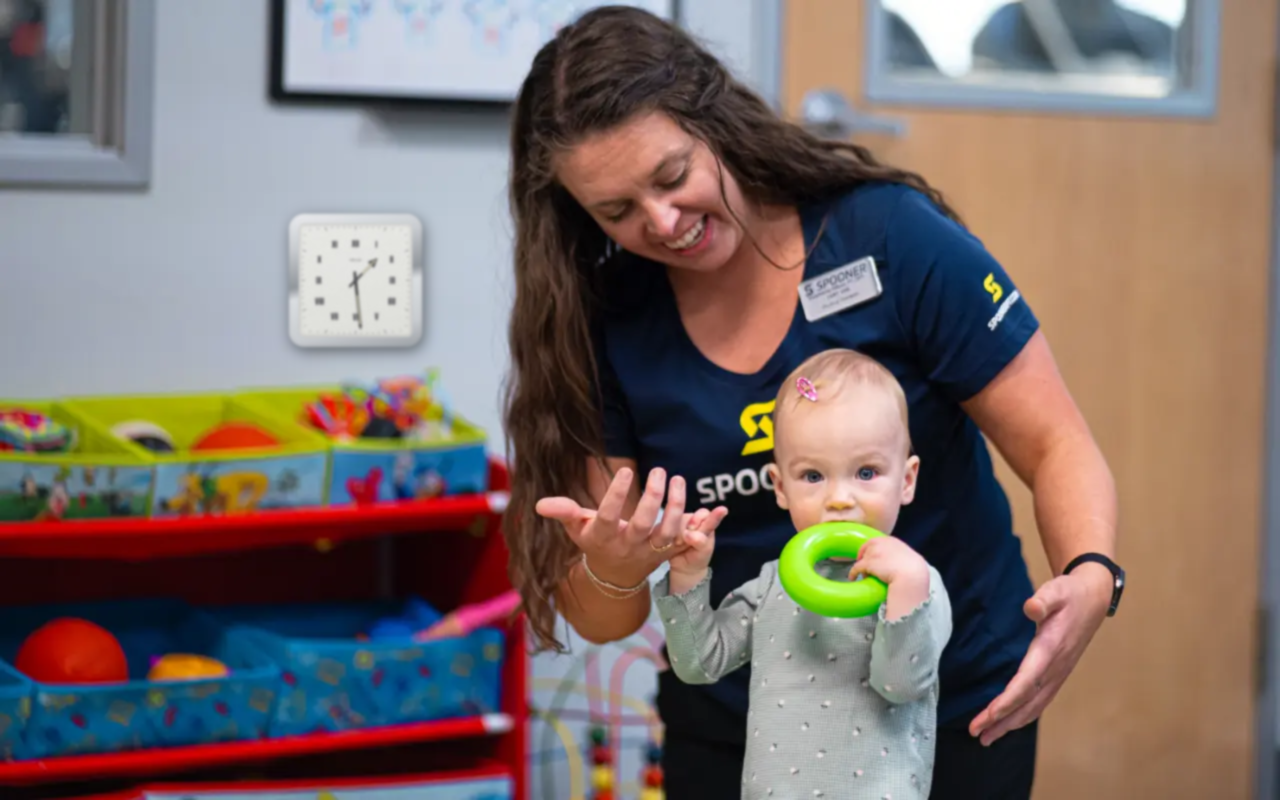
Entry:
**1:29**
